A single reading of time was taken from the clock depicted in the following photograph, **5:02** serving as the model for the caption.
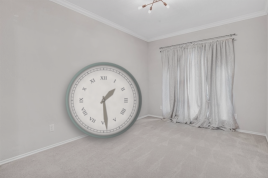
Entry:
**1:29**
